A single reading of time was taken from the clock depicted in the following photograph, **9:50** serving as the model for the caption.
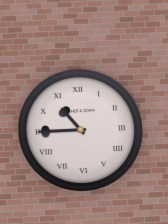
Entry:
**10:45**
